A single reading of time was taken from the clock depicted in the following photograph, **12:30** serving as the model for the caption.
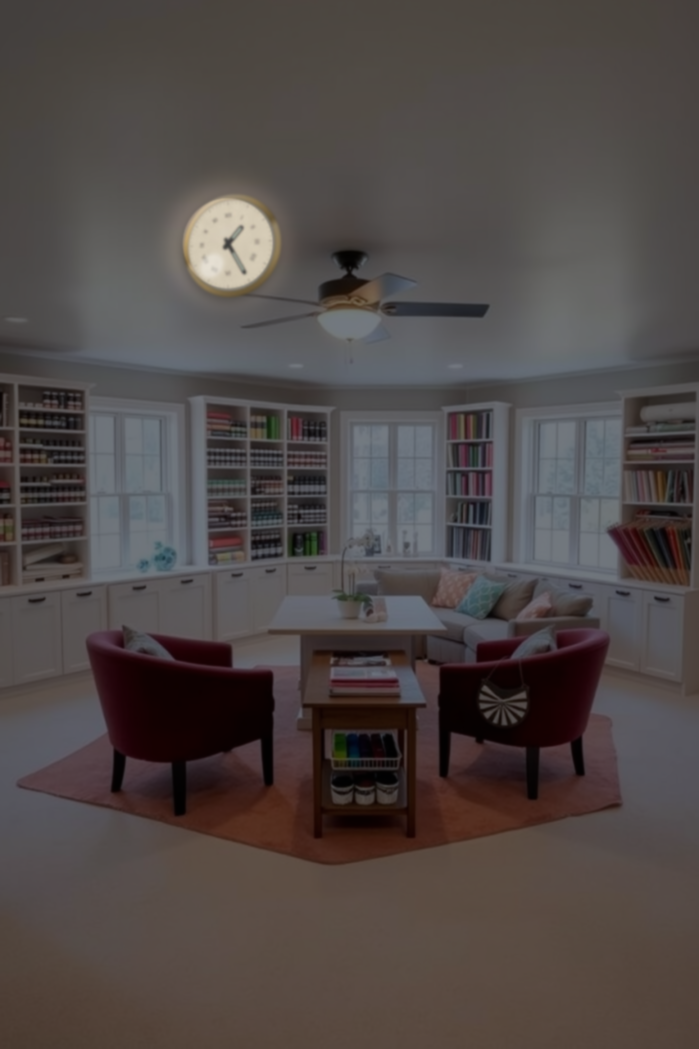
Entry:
**1:25**
